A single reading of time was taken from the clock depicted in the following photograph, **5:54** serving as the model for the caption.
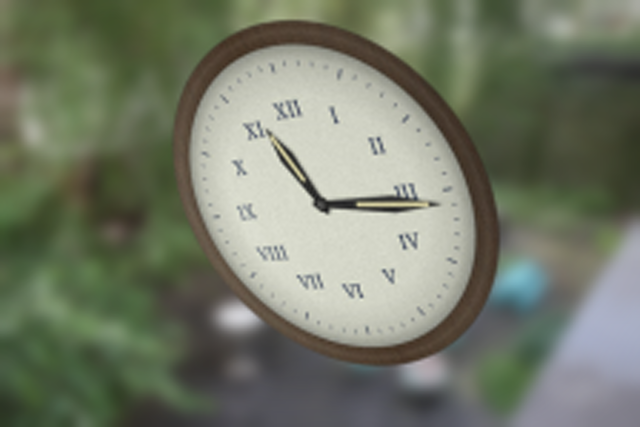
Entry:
**11:16**
